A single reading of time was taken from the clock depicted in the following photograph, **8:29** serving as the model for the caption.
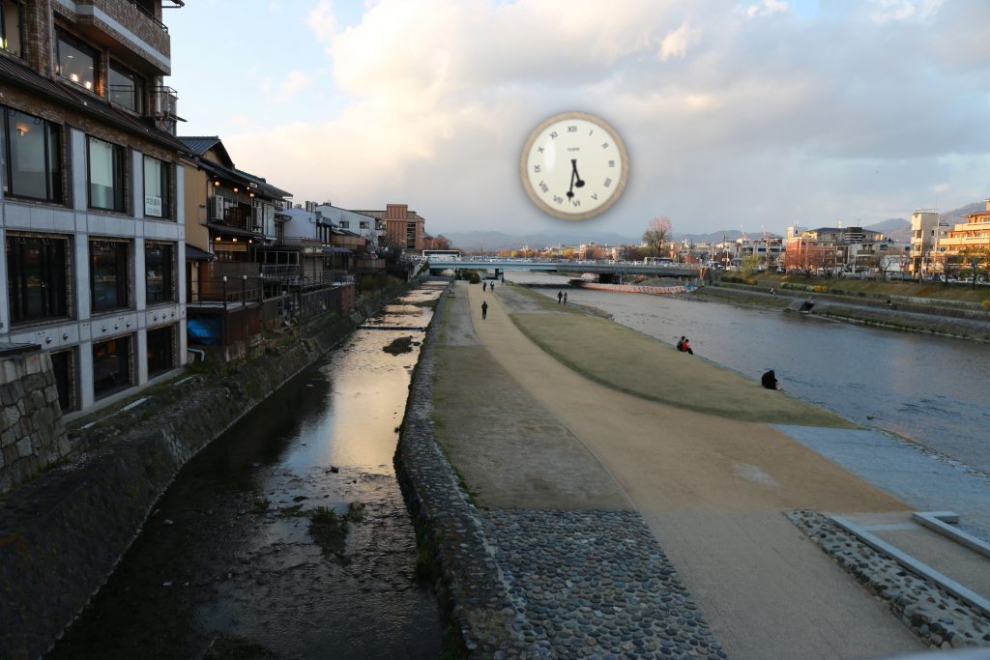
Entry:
**5:32**
